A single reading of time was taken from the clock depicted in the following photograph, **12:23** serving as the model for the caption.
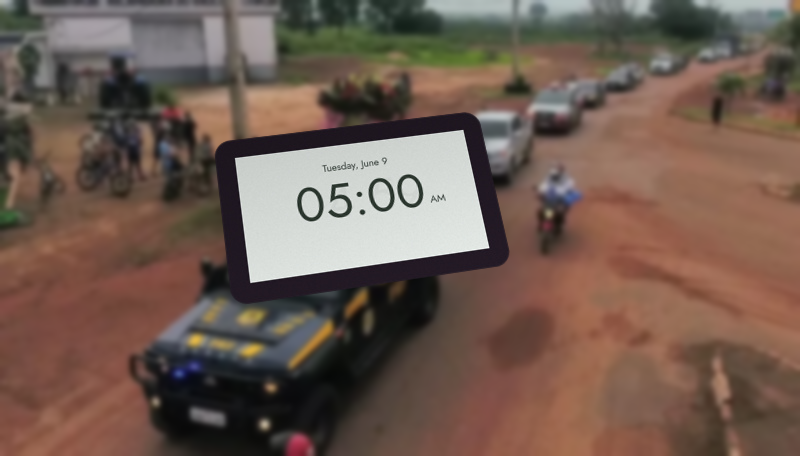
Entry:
**5:00**
